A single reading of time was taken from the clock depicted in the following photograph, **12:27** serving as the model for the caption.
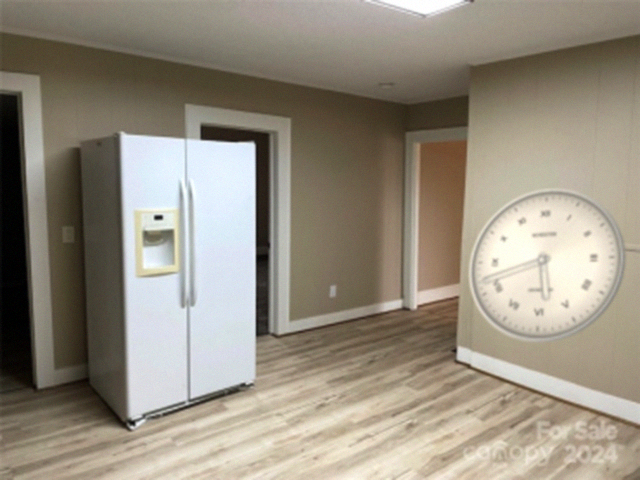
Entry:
**5:42**
